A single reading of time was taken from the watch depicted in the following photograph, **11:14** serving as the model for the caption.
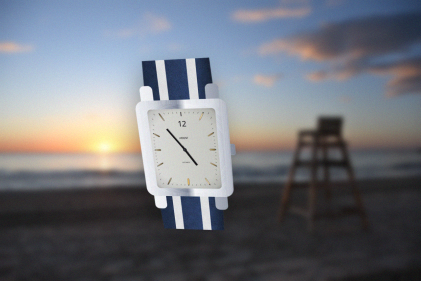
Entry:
**4:54**
